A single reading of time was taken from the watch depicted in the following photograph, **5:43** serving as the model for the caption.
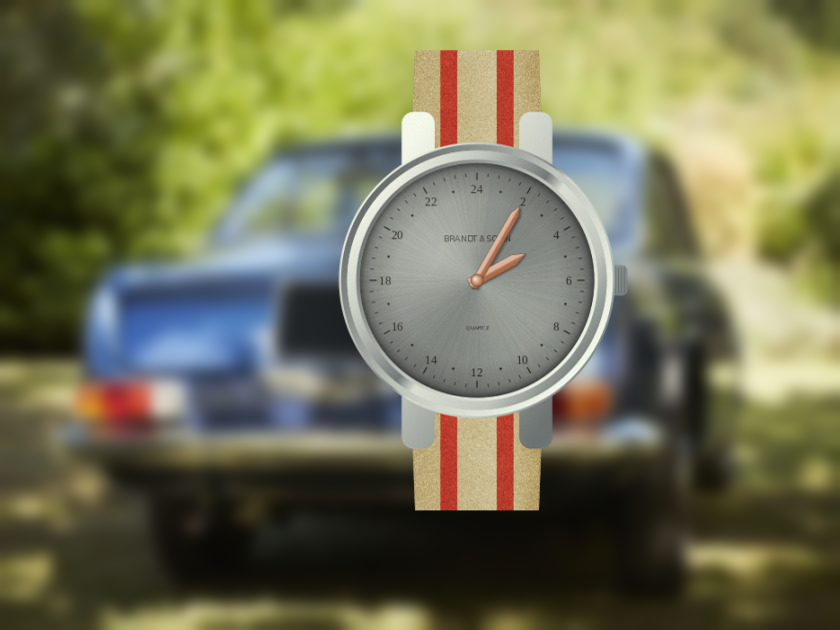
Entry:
**4:05**
